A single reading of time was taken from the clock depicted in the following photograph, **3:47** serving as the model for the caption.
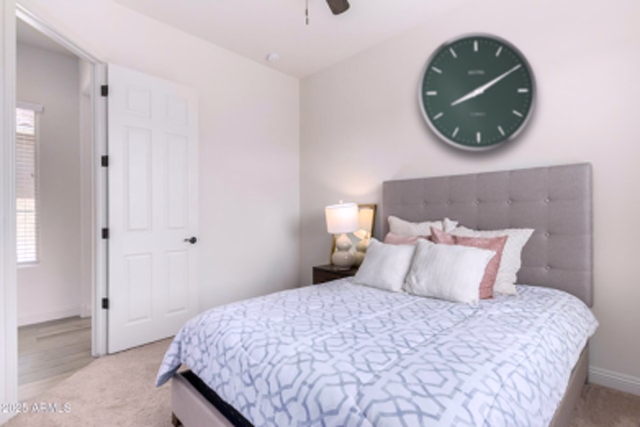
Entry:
**8:10**
